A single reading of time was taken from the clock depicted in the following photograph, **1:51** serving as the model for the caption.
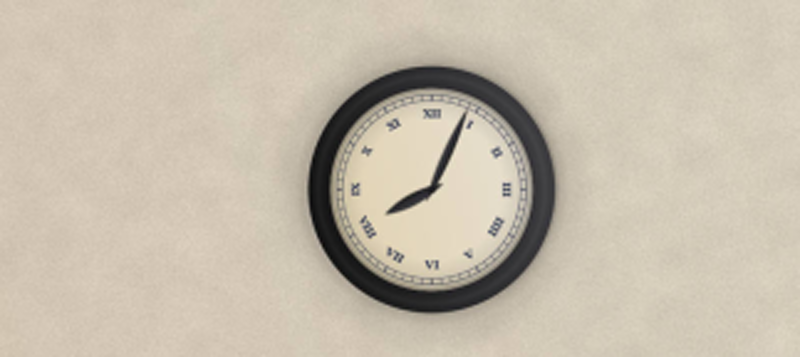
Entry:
**8:04**
